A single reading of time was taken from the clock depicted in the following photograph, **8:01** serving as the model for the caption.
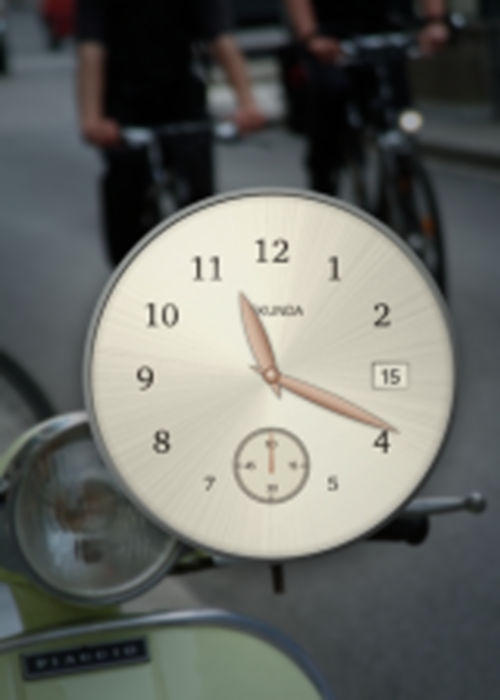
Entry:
**11:19**
